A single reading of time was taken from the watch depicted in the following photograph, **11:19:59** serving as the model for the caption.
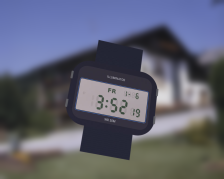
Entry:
**3:52:19**
